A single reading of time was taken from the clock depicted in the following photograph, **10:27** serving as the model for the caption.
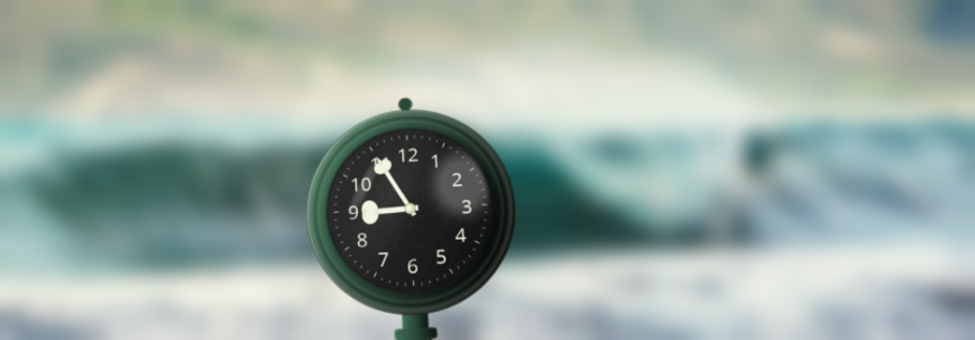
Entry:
**8:55**
